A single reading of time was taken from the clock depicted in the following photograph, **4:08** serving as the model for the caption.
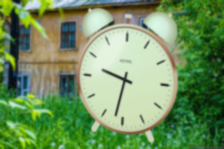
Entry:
**9:32**
